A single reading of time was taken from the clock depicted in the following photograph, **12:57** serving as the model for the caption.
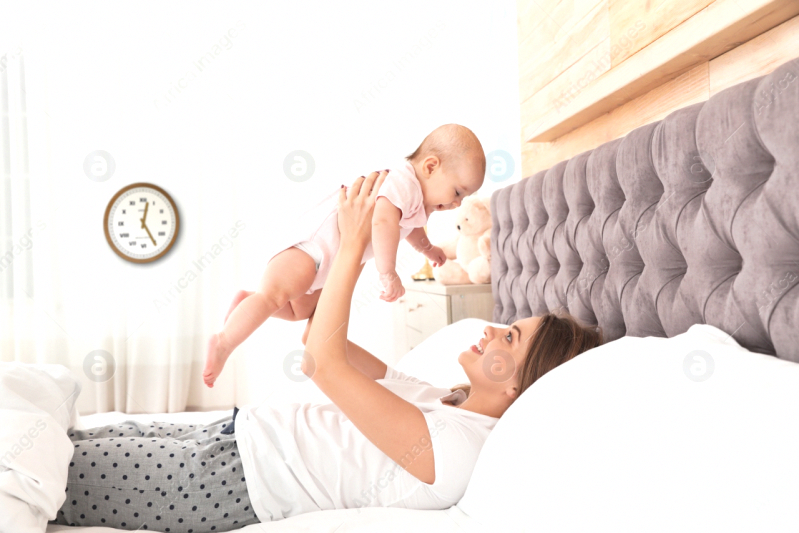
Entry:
**12:25**
